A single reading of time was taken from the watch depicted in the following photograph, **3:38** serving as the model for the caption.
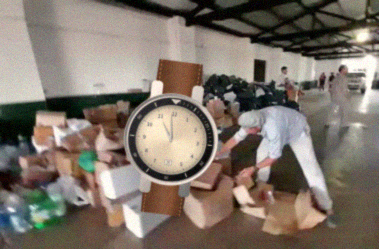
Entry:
**10:59**
